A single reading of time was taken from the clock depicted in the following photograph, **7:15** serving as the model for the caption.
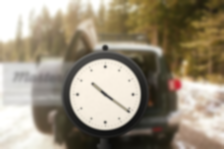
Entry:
**10:21**
